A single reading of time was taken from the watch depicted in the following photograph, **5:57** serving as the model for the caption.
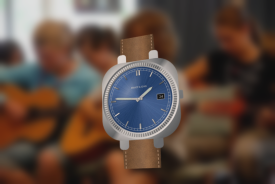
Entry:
**1:46**
